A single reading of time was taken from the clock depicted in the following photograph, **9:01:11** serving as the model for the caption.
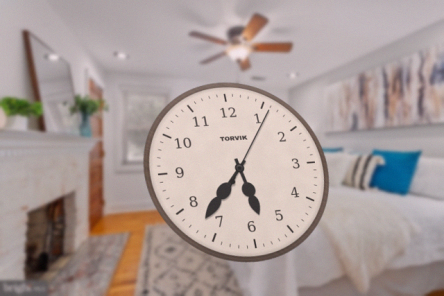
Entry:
**5:37:06**
